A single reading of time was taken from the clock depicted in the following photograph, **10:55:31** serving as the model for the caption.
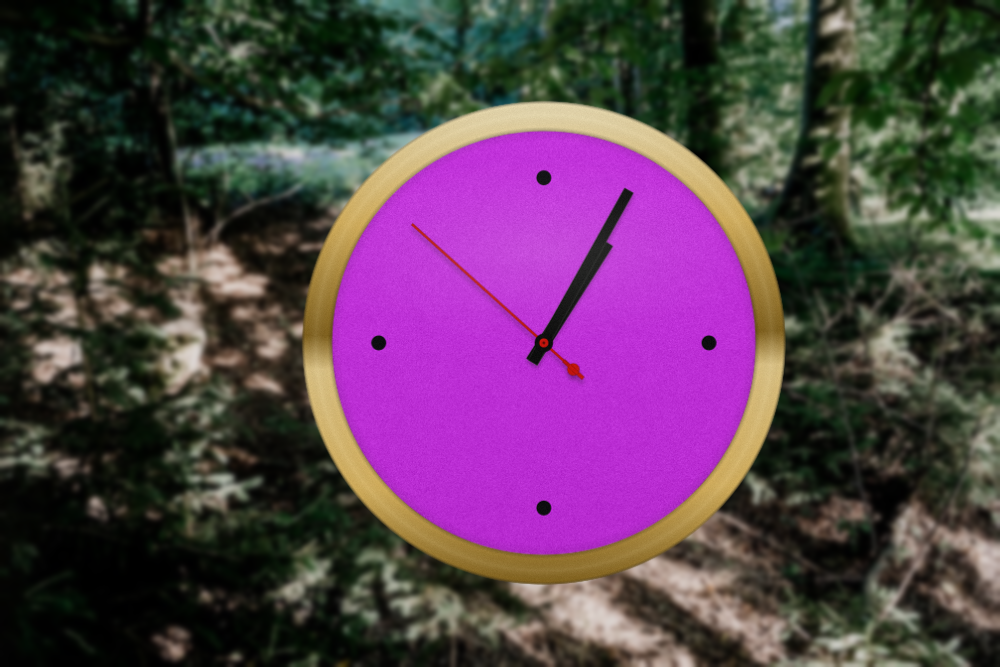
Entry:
**1:04:52**
